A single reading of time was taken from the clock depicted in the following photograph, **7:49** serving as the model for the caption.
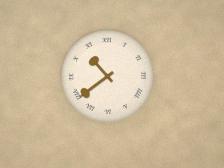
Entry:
**10:39**
